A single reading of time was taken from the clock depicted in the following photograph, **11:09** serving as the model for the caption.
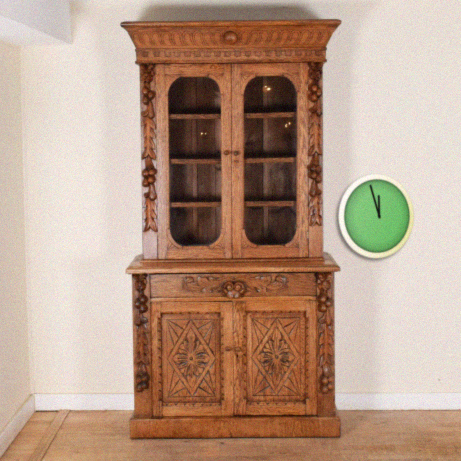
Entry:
**11:57**
